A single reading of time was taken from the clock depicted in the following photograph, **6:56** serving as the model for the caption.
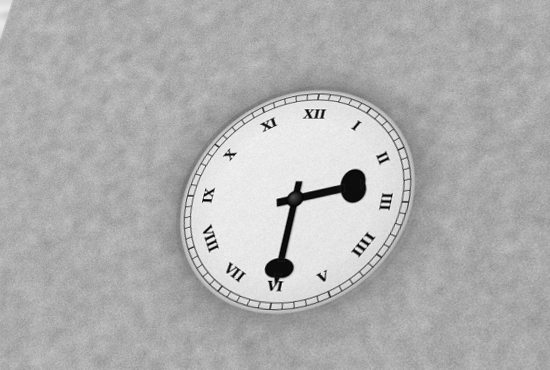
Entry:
**2:30**
